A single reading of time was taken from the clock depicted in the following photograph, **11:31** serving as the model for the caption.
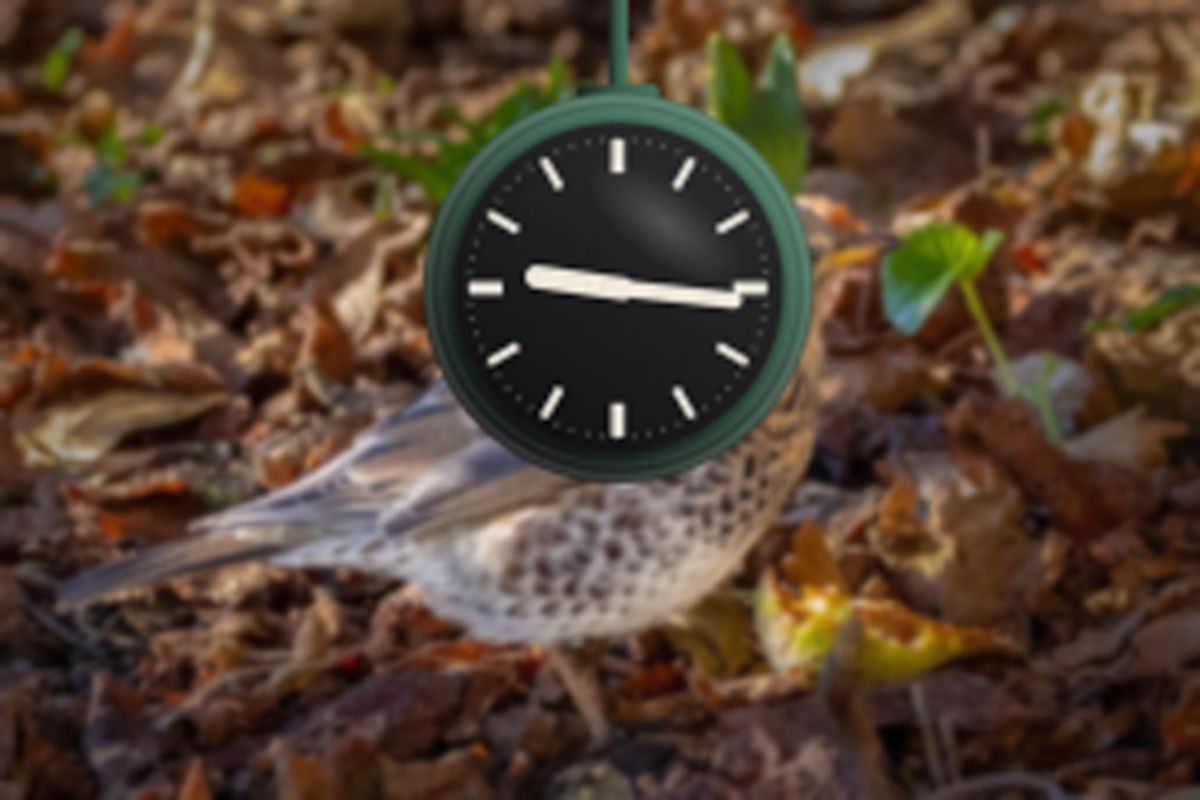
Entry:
**9:16**
